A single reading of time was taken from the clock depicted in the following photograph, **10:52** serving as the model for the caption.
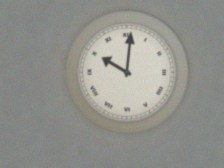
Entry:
**10:01**
